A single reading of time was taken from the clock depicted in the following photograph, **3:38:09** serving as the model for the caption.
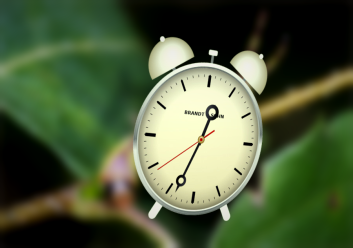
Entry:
**12:33:39**
